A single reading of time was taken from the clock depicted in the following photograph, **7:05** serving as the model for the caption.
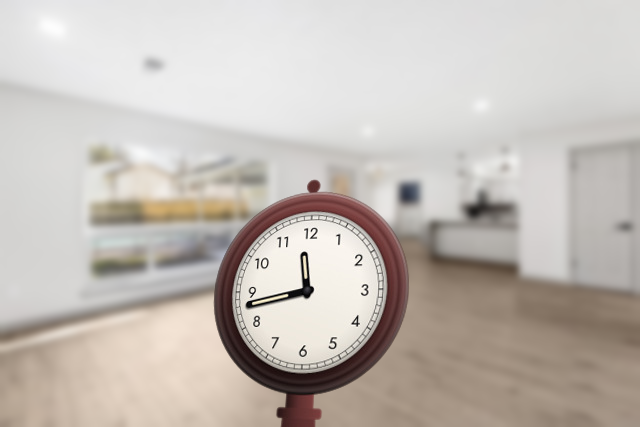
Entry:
**11:43**
